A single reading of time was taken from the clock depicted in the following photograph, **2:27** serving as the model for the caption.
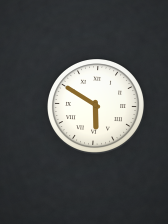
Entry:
**5:50**
